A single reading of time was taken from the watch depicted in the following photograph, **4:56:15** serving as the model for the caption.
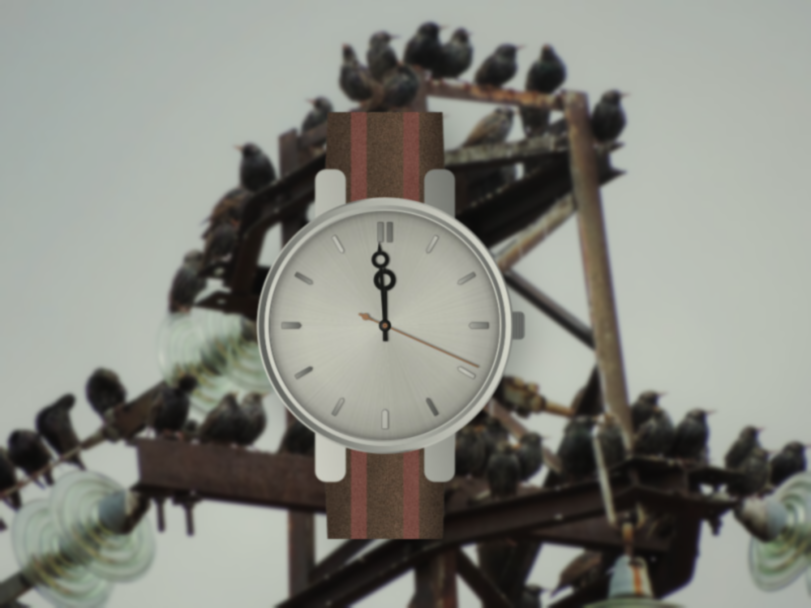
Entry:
**11:59:19**
